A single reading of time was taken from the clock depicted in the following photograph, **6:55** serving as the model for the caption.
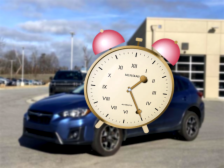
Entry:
**1:25**
